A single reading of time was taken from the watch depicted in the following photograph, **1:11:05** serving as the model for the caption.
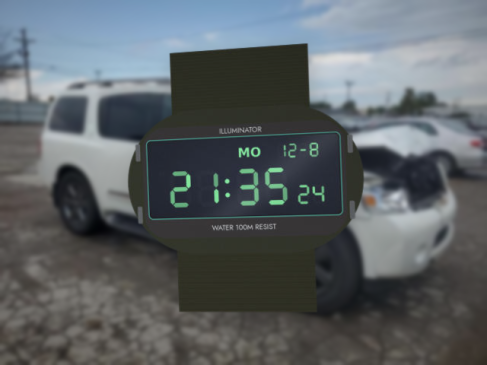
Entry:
**21:35:24**
